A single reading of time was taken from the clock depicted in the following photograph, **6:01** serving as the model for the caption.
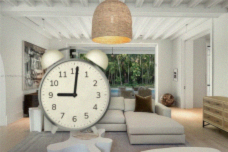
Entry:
**9:01**
